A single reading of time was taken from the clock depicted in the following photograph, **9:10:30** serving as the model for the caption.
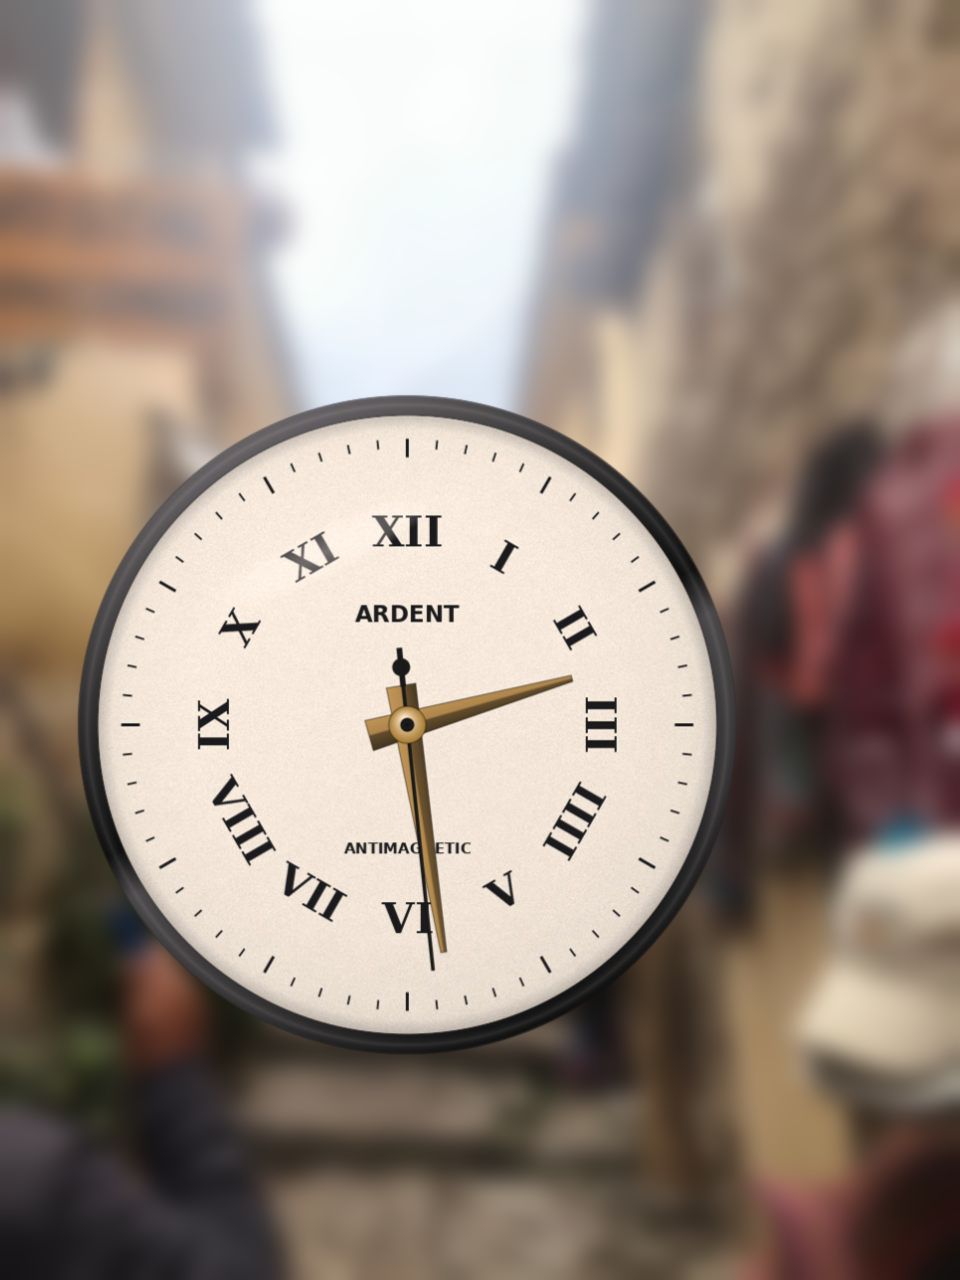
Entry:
**2:28:29**
